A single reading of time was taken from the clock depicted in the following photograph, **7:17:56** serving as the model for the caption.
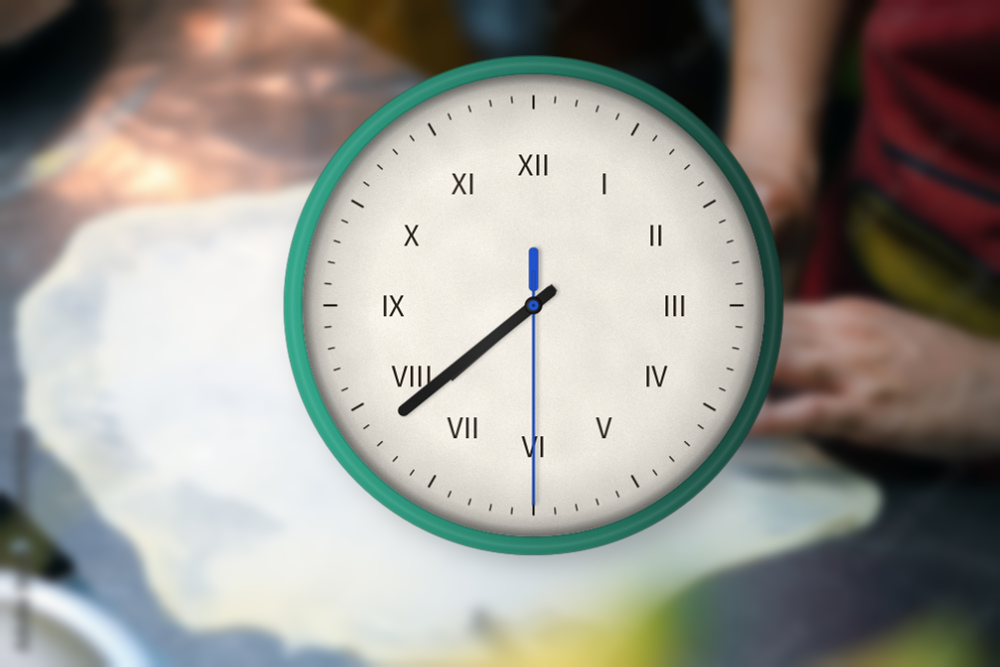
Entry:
**7:38:30**
